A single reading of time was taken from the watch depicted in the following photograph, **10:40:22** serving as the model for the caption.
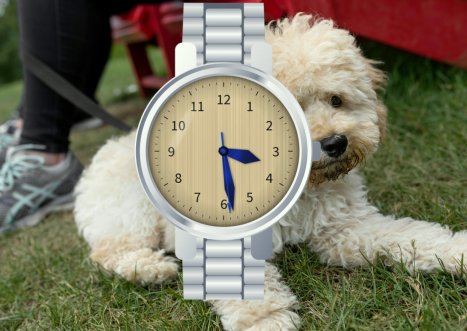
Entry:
**3:28:29**
